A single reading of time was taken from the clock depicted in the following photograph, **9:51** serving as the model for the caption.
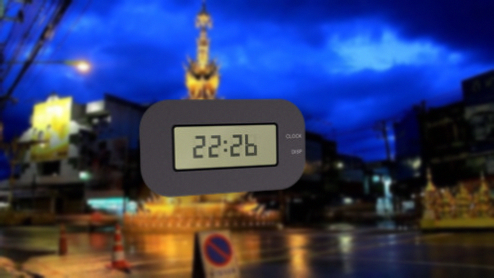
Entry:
**22:26**
